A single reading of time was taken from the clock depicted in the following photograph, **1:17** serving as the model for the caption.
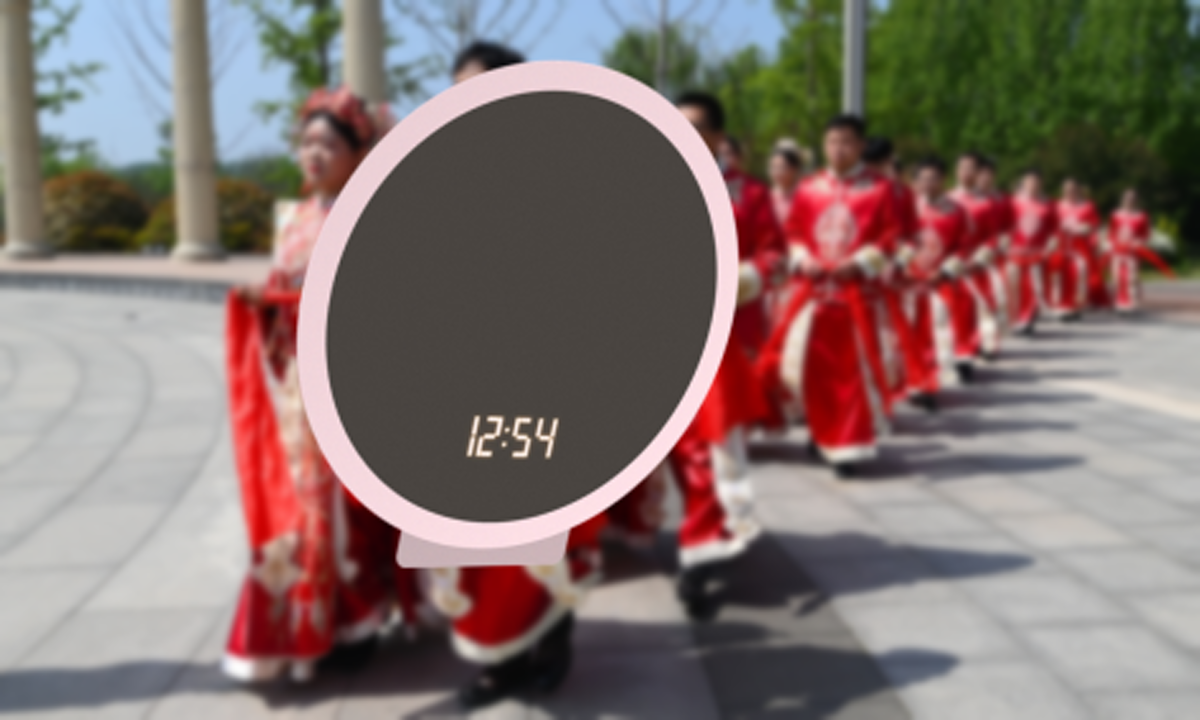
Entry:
**12:54**
